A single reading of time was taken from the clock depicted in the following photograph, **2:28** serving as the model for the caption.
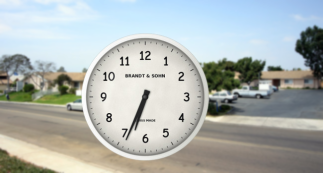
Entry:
**6:34**
